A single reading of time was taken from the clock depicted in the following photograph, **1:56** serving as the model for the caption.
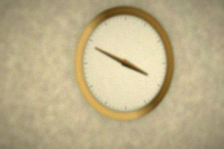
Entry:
**3:49**
